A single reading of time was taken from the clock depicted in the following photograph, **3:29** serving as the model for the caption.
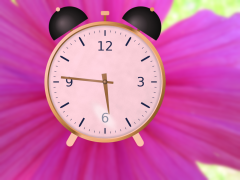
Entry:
**5:46**
